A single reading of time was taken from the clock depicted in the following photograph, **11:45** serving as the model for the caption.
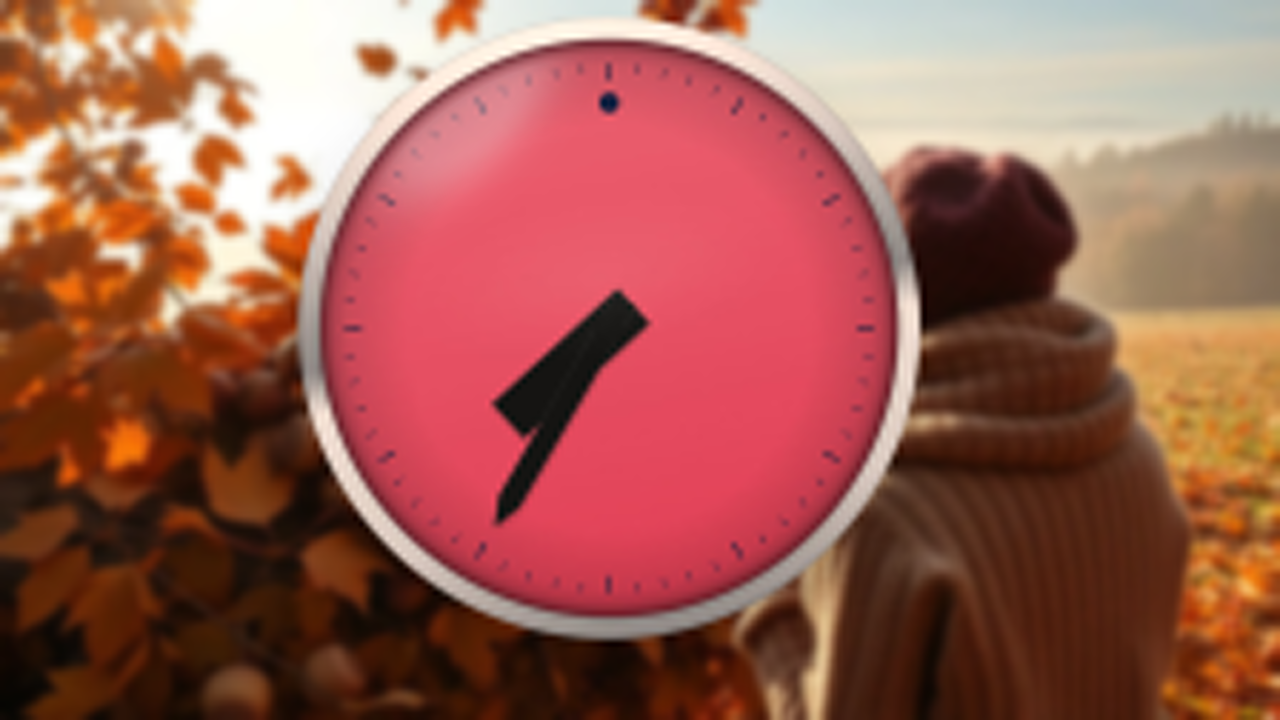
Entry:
**7:35**
